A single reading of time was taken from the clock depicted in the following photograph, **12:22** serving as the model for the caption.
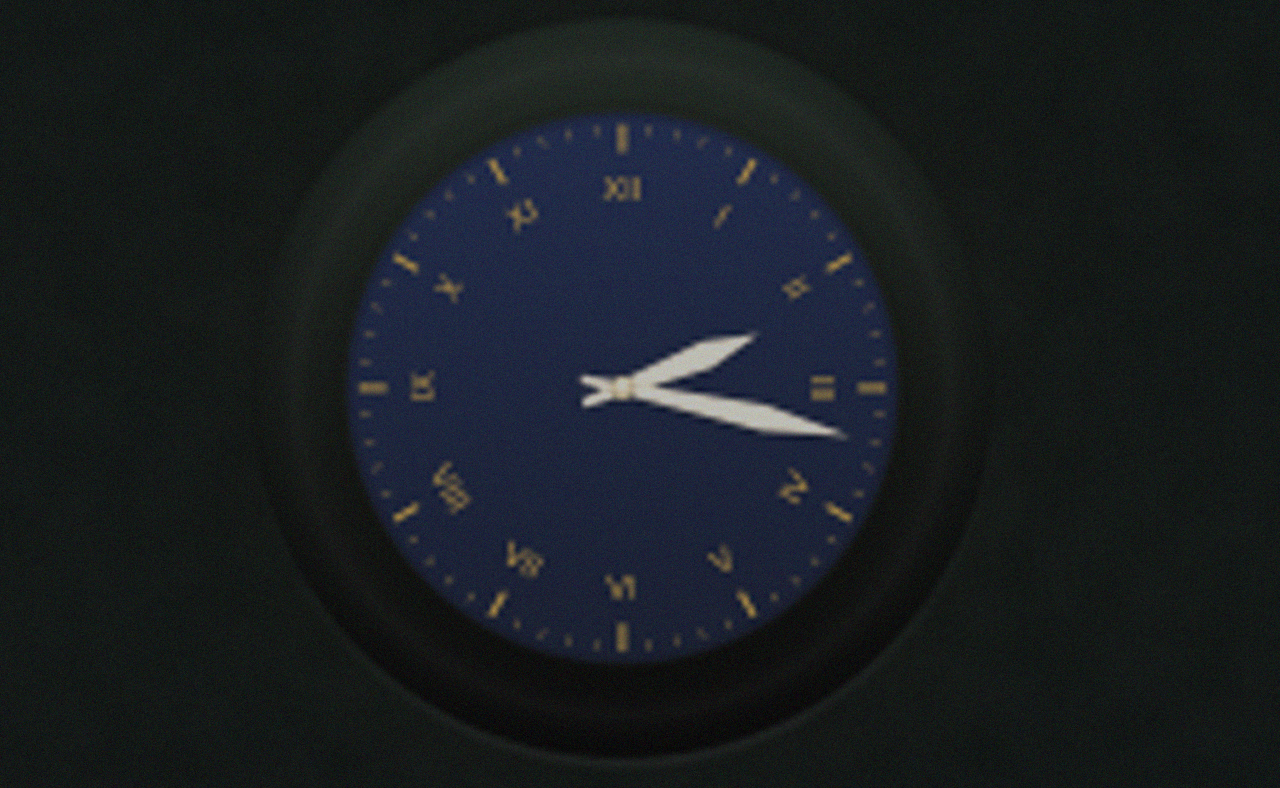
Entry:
**2:17**
